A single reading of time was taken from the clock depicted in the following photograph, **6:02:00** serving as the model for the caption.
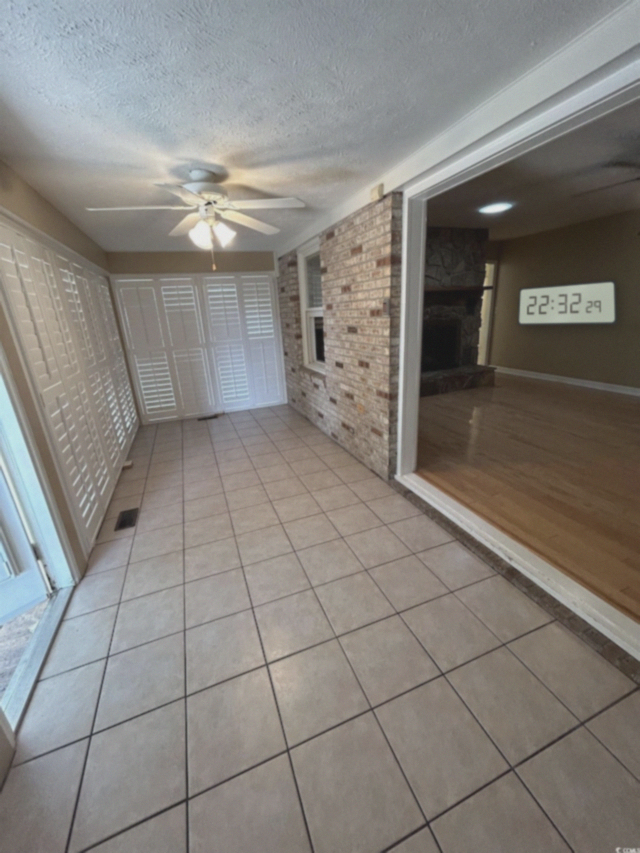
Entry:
**22:32:29**
